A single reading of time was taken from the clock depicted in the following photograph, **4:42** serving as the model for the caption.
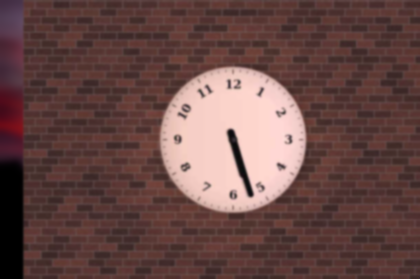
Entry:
**5:27**
